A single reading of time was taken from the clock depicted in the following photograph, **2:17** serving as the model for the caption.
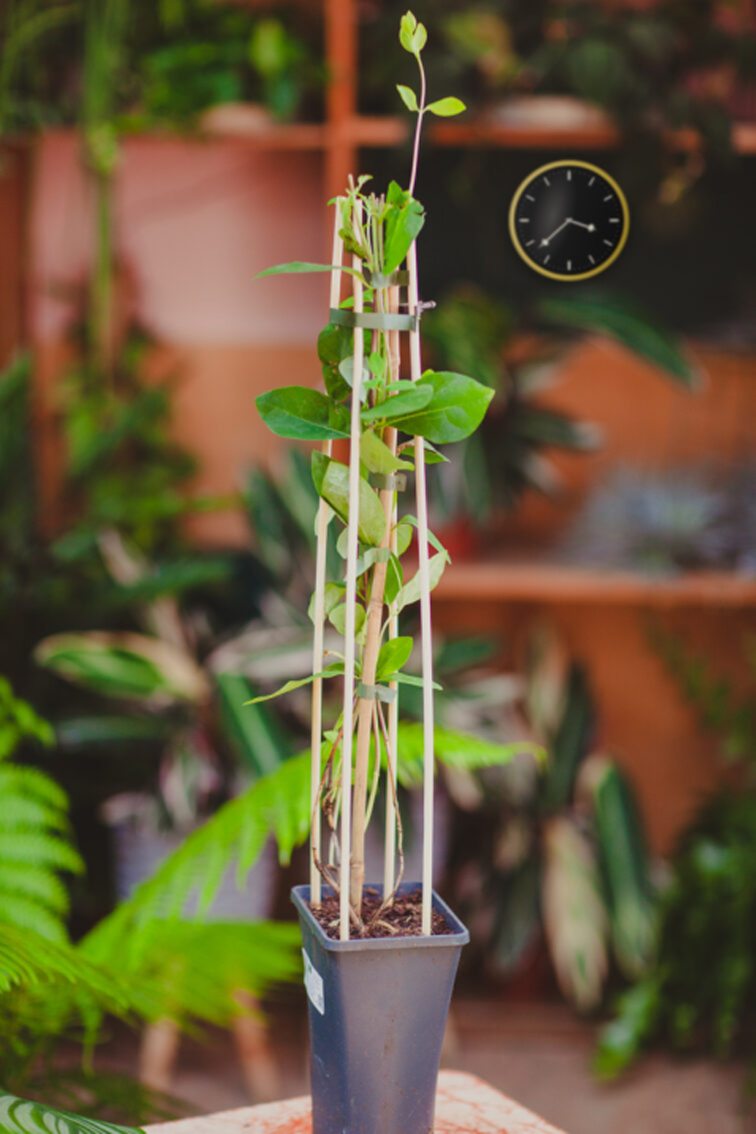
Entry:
**3:38**
